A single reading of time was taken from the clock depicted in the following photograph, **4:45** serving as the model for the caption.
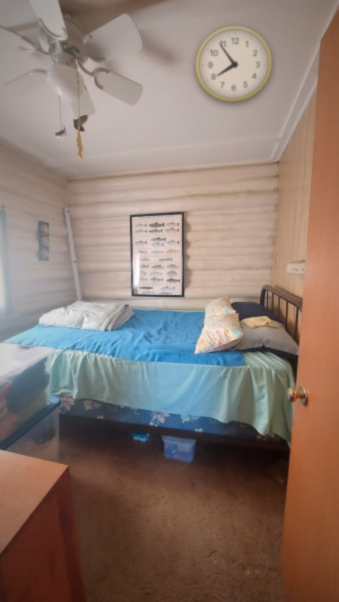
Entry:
**7:54**
